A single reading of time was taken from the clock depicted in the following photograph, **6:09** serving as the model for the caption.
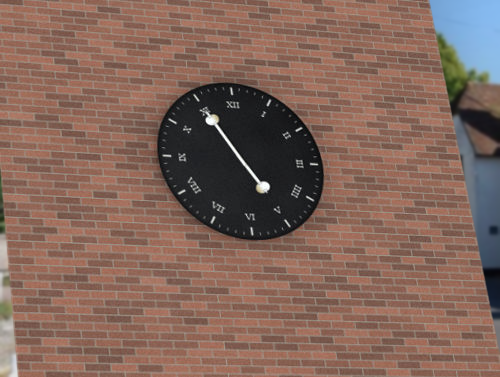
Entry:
**4:55**
